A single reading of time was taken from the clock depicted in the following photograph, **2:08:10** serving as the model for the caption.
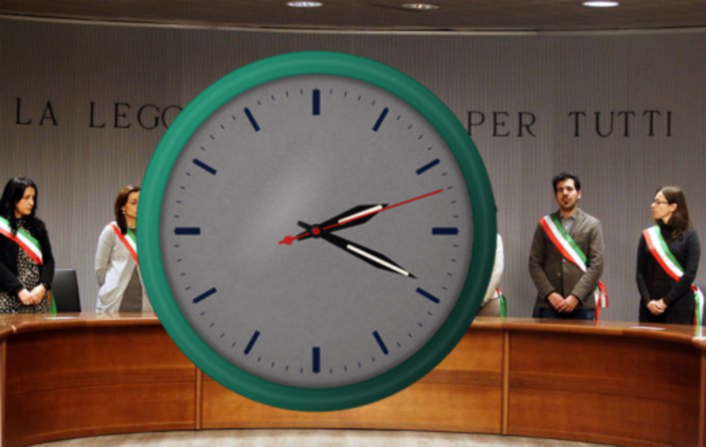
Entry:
**2:19:12**
